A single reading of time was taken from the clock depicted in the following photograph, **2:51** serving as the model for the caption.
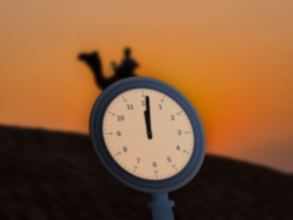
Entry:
**12:01**
